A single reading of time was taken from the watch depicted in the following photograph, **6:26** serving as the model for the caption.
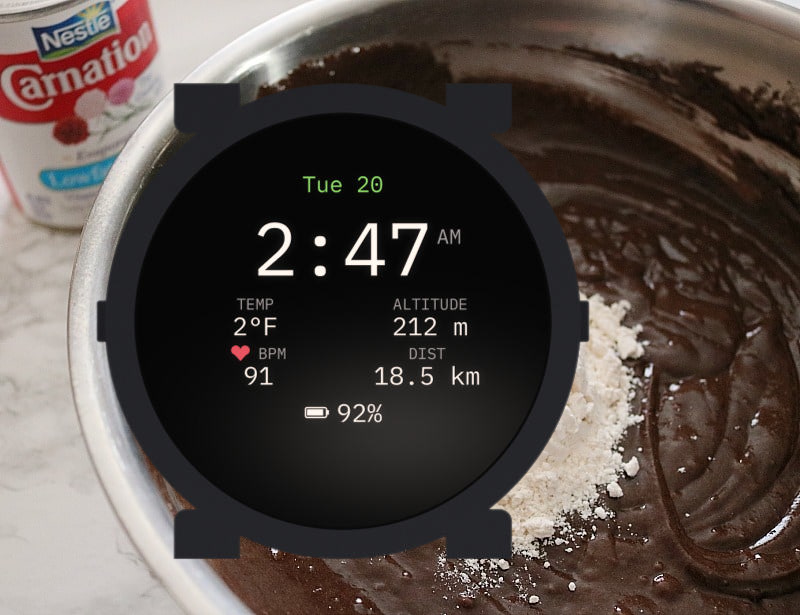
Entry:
**2:47**
